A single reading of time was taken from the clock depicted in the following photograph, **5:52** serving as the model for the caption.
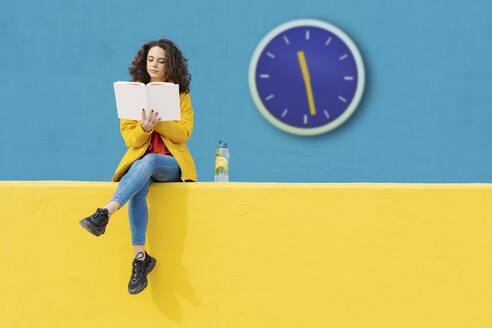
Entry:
**11:28**
